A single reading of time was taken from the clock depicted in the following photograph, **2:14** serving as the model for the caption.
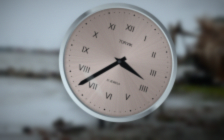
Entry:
**3:37**
